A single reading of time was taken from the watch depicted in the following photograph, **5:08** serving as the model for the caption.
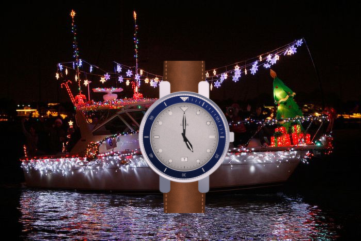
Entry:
**5:00**
